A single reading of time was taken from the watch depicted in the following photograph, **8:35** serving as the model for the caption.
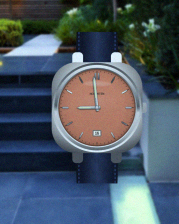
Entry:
**8:59**
